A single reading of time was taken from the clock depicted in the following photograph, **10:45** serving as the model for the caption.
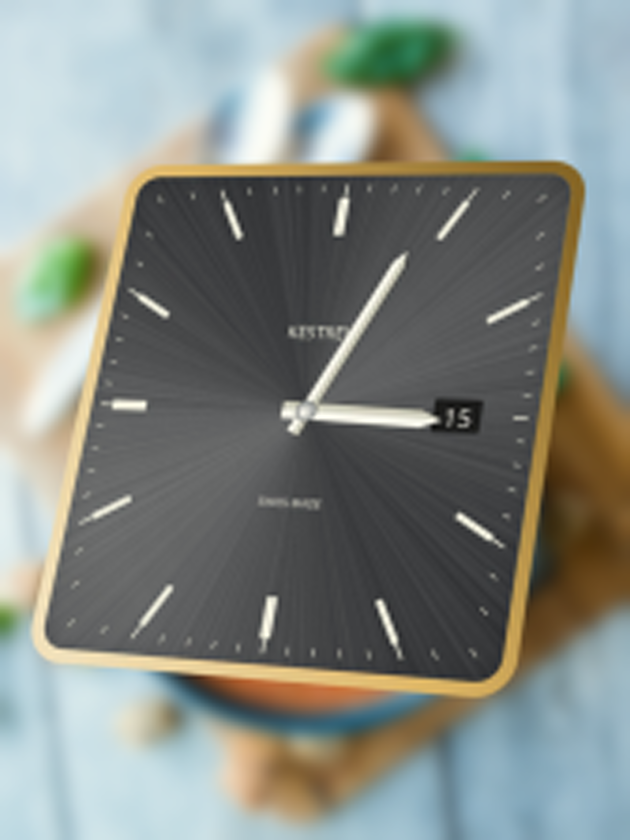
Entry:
**3:04**
